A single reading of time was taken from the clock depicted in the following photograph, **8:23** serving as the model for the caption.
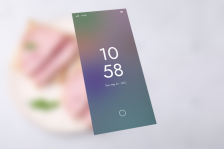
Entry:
**10:58**
